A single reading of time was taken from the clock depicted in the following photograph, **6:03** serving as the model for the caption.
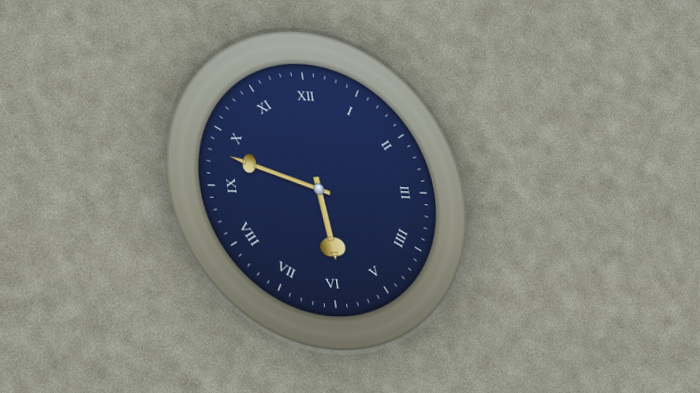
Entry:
**5:48**
